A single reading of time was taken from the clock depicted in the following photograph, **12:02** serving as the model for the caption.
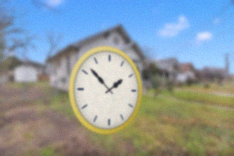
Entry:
**1:52**
